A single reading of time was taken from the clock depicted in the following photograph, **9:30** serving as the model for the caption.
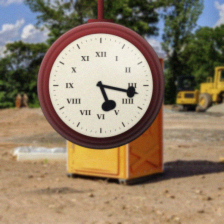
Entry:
**5:17**
